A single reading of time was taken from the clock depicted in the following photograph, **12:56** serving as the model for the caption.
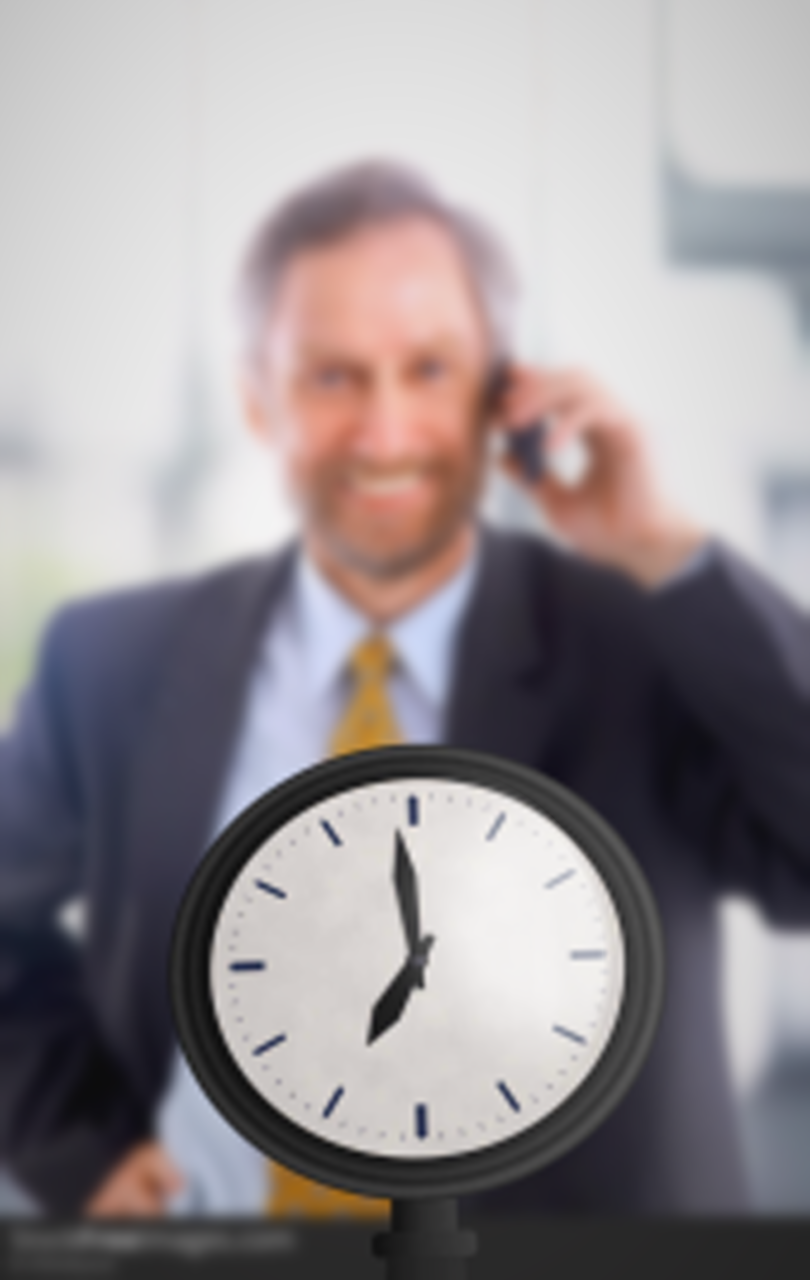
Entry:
**6:59**
